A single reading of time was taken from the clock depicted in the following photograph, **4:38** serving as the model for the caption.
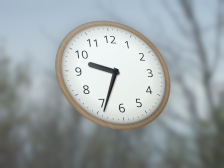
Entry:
**9:34**
